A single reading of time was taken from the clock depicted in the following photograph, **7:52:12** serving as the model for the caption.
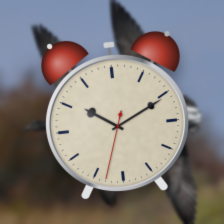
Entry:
**10:10:33**
